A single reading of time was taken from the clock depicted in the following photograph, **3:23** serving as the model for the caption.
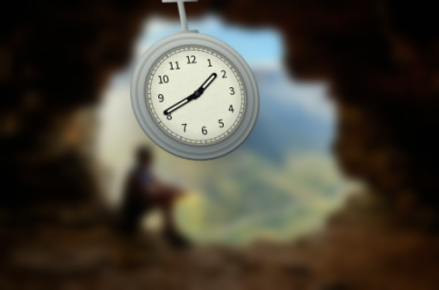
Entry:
**1:41**
